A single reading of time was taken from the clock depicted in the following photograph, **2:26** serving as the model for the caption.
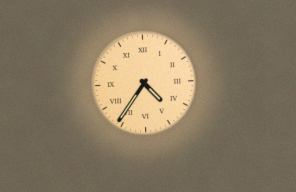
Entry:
**4:36**
